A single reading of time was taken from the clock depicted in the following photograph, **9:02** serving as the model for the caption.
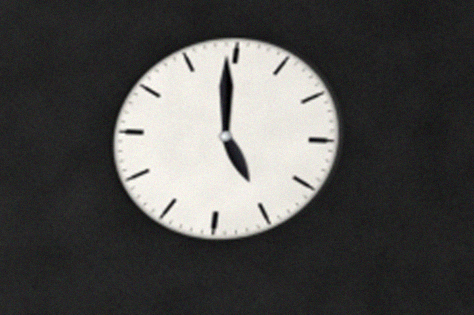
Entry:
**4:59**
